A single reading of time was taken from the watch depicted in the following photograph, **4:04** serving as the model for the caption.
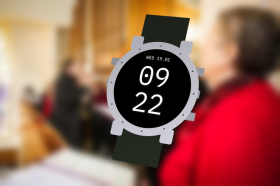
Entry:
**9:22**
